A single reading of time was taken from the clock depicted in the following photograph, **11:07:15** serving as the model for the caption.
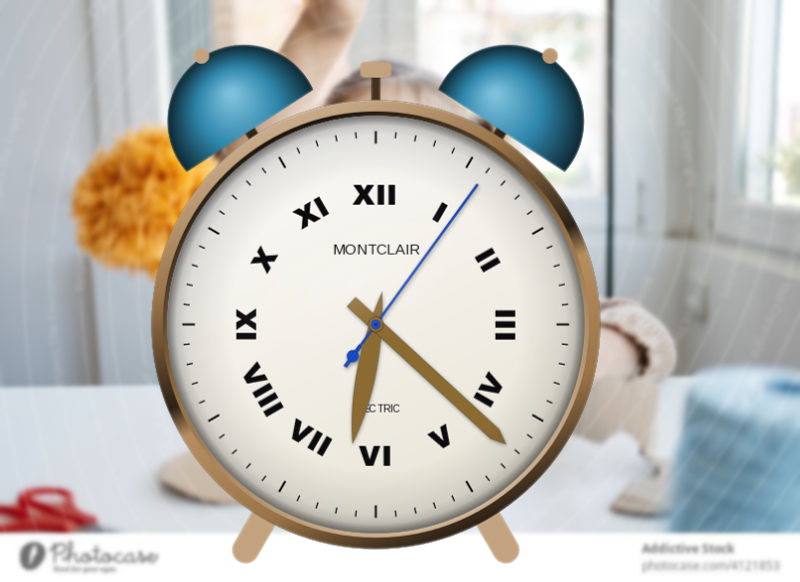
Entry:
**6:22:06**
